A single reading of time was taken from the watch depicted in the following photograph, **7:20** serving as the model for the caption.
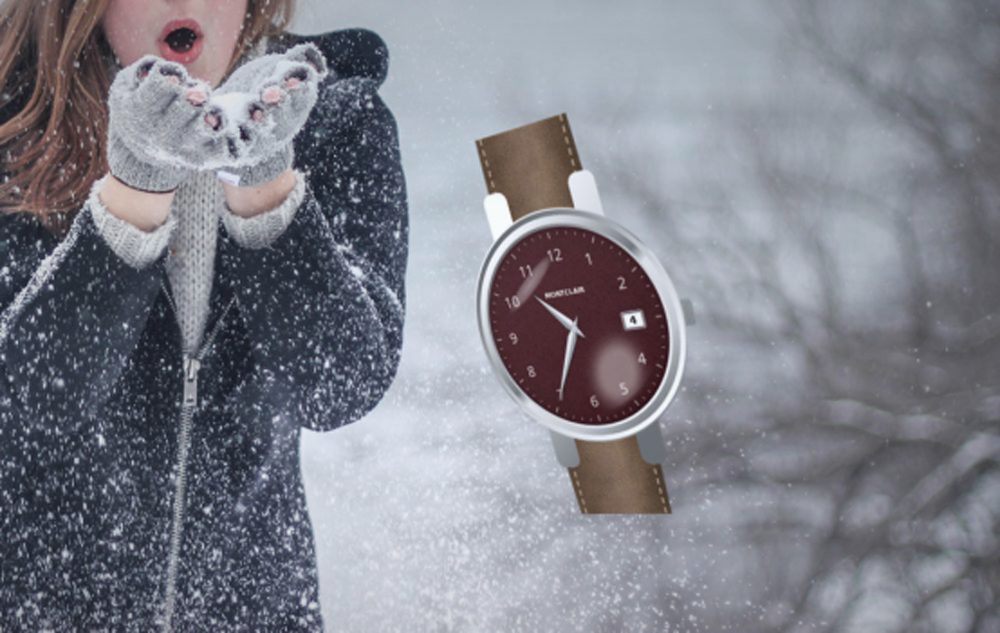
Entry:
**10:35**
